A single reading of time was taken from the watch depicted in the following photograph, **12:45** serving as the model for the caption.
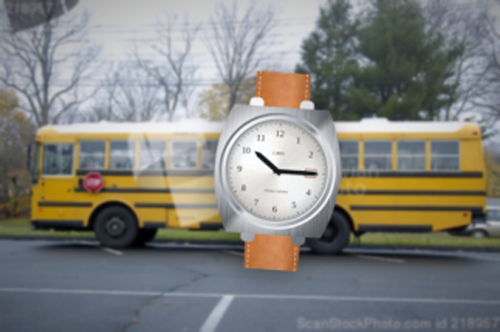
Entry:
**10:15**
